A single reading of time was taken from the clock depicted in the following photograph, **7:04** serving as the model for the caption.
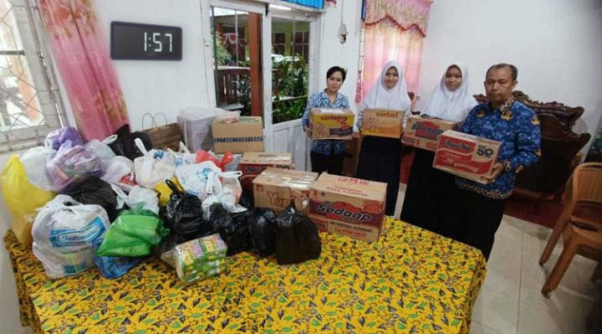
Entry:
**1:57**
